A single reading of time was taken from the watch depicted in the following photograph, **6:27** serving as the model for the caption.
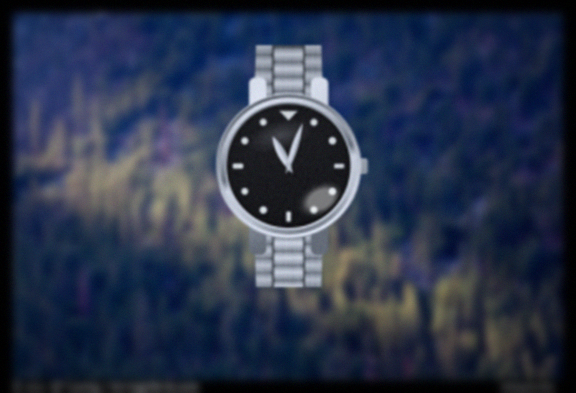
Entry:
**11:03**
